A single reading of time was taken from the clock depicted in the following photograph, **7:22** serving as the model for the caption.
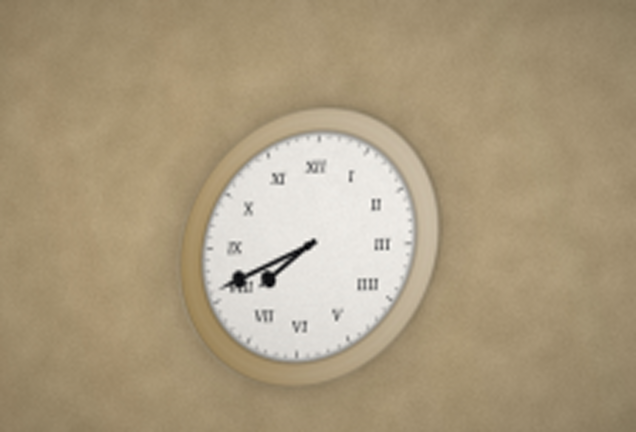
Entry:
**7:41**
